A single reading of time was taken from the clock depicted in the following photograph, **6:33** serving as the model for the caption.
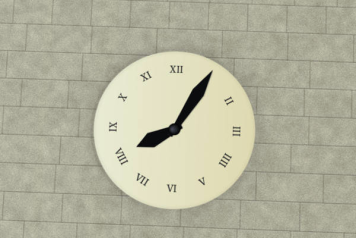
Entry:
**8:05**
